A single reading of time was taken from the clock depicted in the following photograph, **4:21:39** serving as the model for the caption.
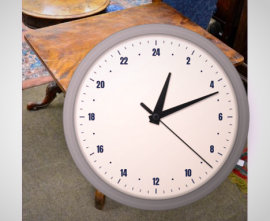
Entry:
**1:11:22**
